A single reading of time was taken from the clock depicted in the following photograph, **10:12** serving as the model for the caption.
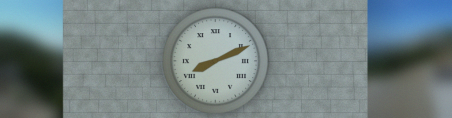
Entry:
**8:11**
